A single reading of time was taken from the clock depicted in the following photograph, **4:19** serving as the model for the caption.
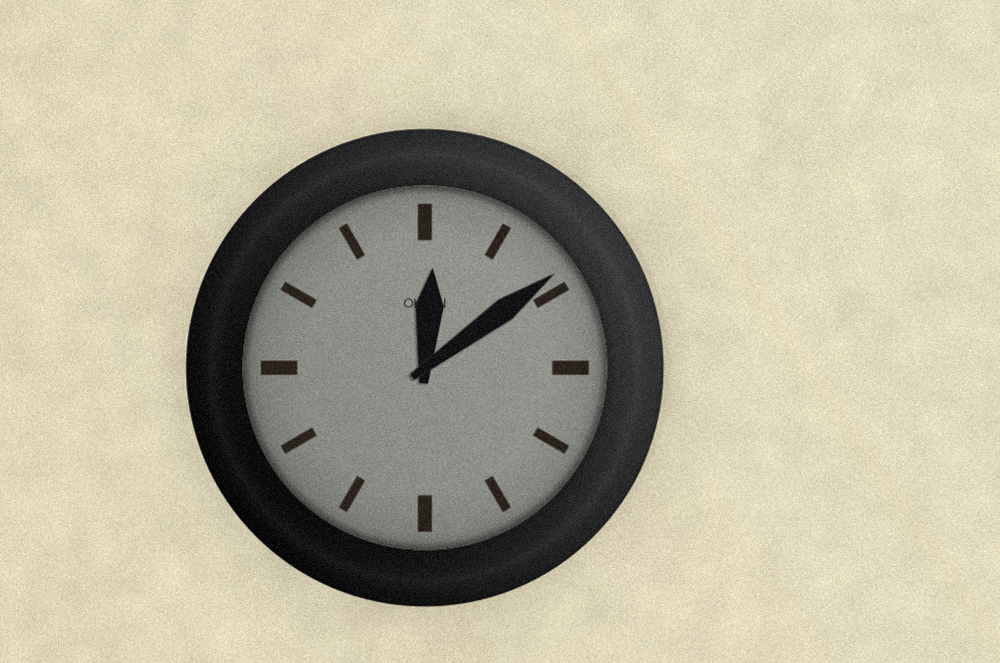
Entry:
**12:09**
